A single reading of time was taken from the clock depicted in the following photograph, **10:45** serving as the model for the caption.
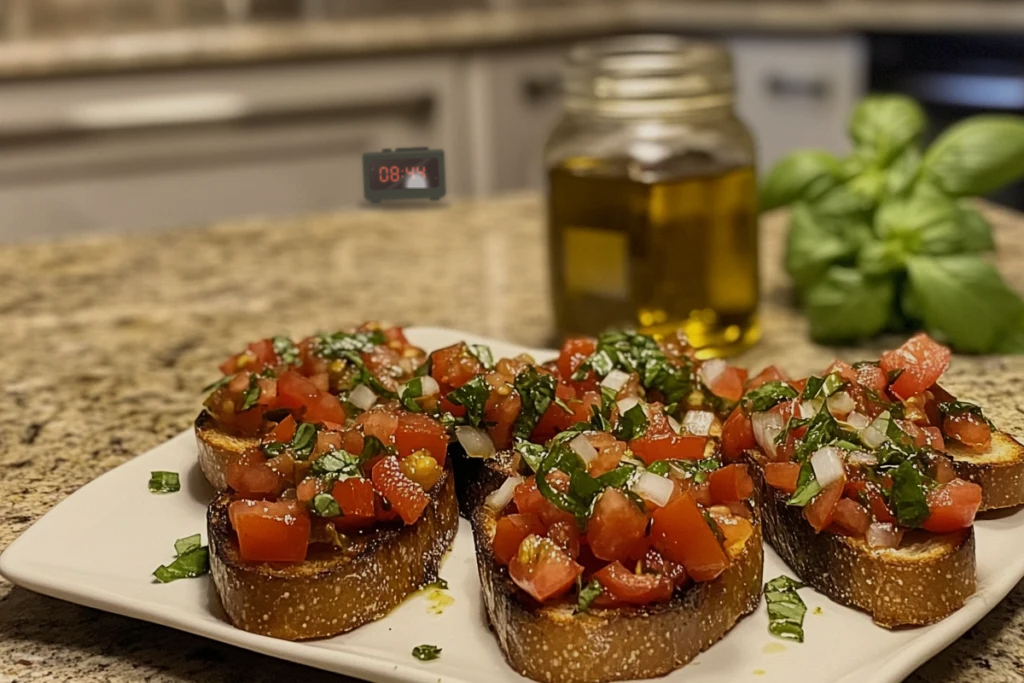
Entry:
**8:44**
